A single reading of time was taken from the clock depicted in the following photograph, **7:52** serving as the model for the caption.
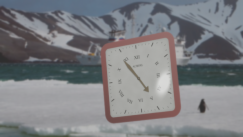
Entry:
**4:54**
